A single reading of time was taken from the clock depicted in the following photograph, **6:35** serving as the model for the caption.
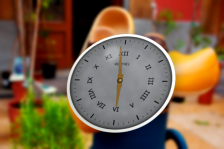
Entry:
**5:59**
